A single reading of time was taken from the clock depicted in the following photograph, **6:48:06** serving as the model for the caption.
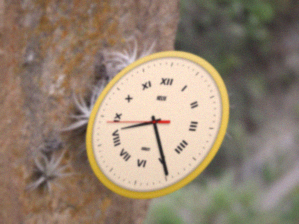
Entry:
**8:24:44**
